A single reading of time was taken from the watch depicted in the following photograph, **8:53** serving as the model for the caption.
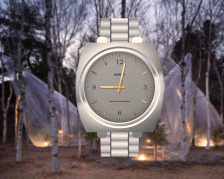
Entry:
**9:02**
